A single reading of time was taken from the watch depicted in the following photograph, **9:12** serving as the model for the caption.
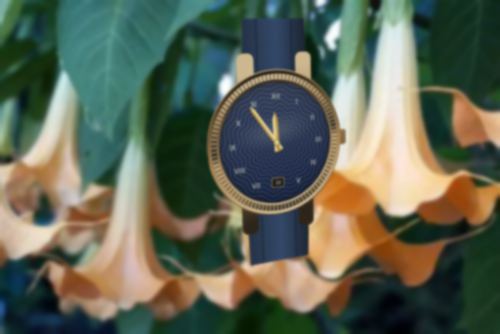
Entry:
**11:54**
